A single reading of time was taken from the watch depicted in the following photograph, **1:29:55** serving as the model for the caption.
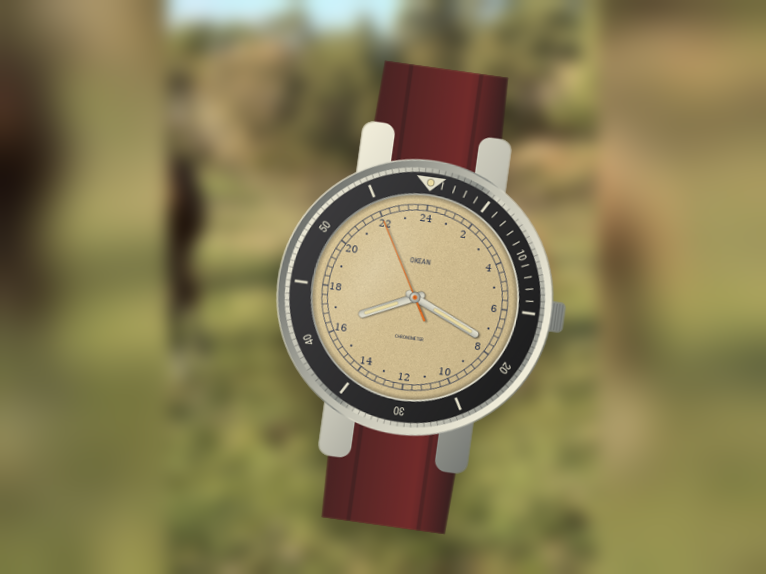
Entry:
**16:18:55**
